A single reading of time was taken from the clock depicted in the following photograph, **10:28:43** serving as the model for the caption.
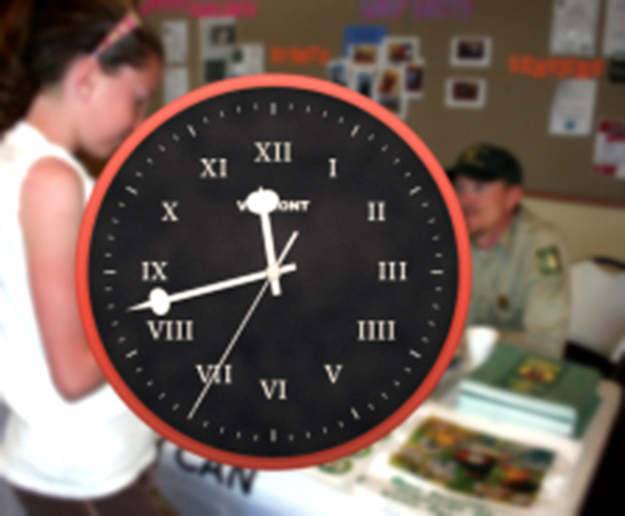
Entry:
**11:42:35**
